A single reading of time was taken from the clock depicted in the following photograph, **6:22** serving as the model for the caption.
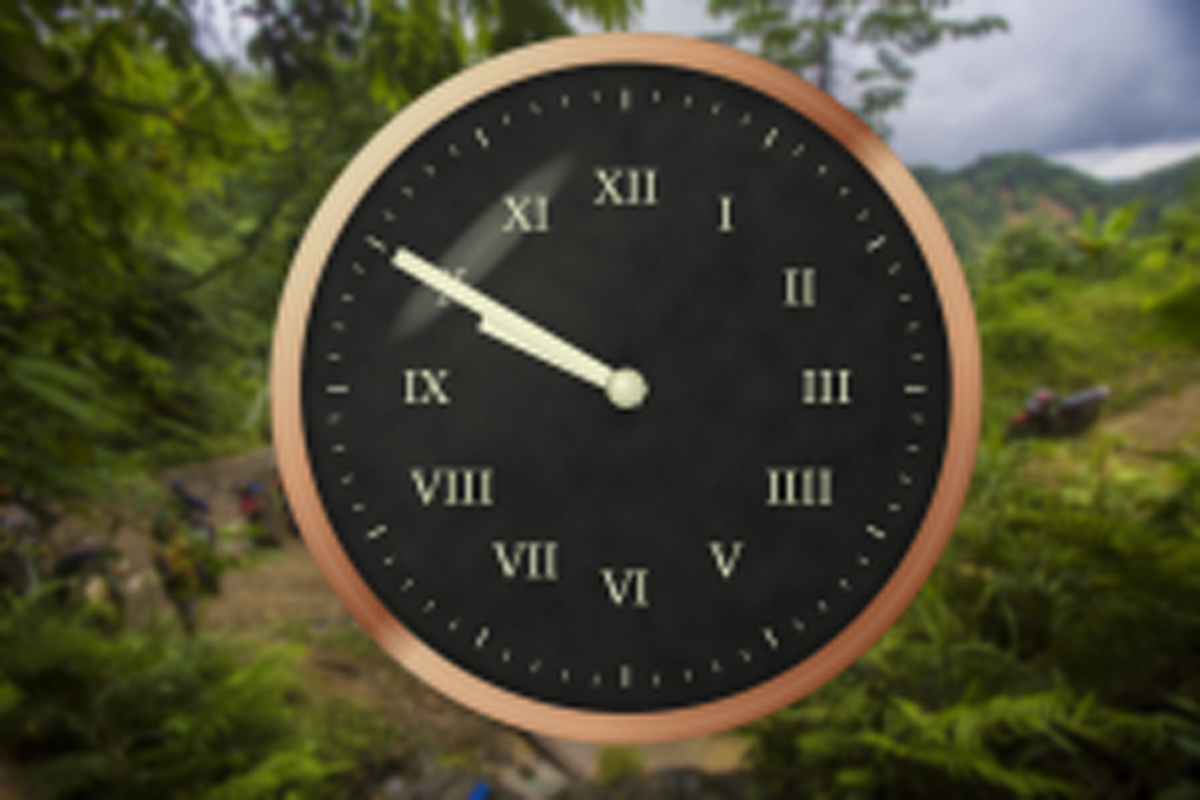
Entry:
**9:50**
